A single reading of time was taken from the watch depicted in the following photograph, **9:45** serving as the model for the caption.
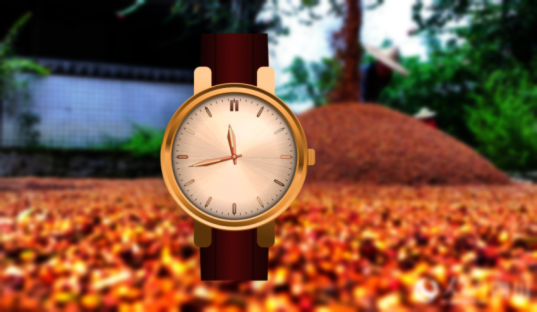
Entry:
**11:43**
